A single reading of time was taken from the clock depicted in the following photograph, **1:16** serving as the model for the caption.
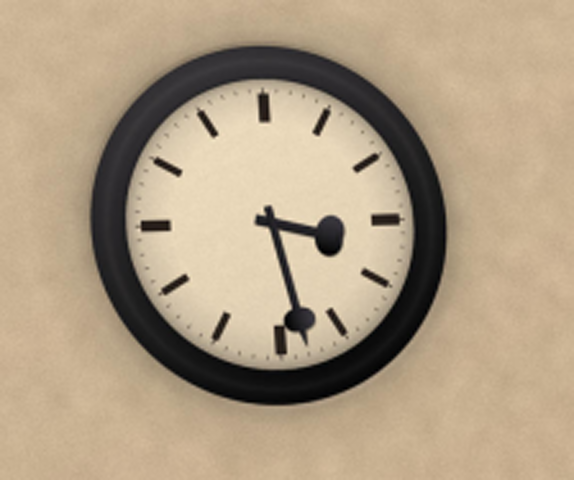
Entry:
**3:28**
